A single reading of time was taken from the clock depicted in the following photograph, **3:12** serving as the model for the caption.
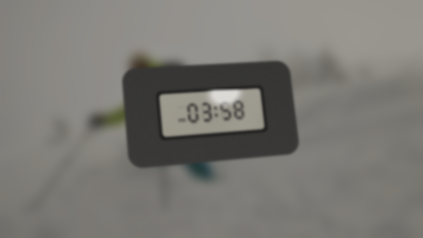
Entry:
**3:58**
